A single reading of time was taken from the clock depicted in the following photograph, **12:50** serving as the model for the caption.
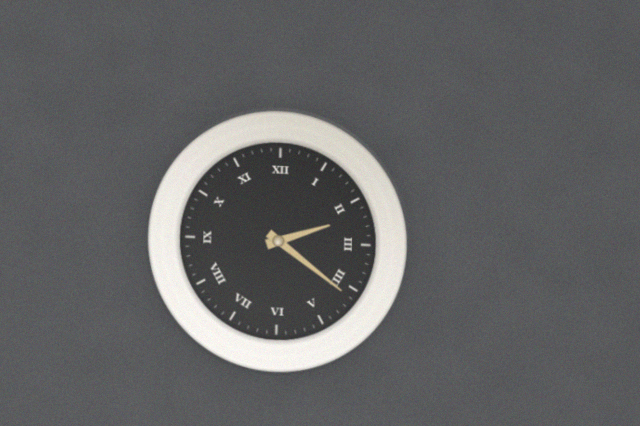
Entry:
**2:21**
